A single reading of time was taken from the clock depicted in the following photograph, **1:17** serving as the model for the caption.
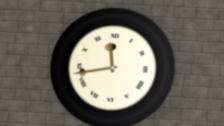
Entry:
**11:43**
